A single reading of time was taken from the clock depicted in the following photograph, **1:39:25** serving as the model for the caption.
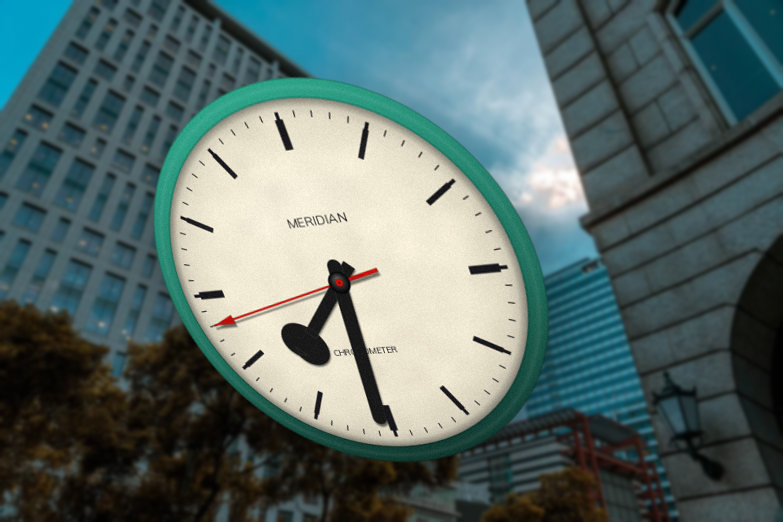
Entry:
**7:30:43**
